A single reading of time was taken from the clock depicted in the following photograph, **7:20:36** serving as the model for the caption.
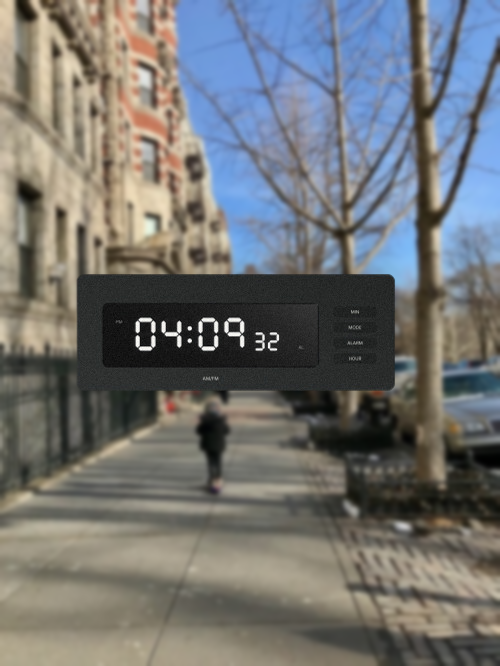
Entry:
**4:09:32**
